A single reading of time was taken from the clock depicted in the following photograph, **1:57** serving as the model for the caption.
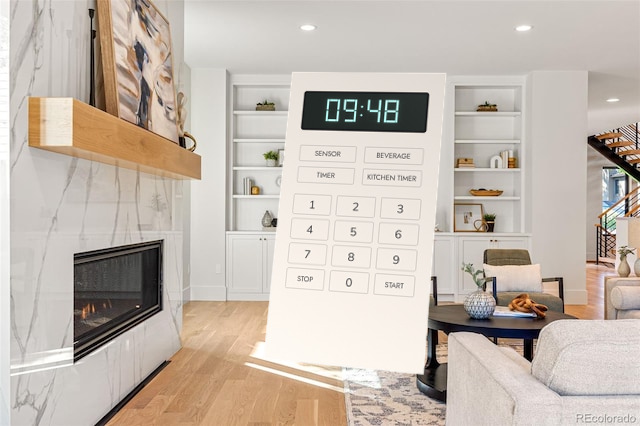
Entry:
**9:48**
